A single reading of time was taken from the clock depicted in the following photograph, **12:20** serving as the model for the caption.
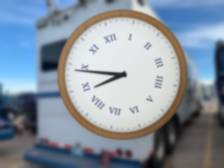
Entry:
**8:49**
